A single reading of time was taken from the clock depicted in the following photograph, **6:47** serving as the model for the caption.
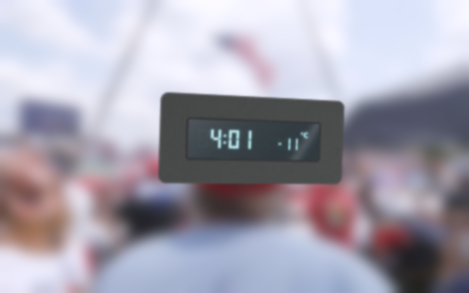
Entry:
**4:01**
